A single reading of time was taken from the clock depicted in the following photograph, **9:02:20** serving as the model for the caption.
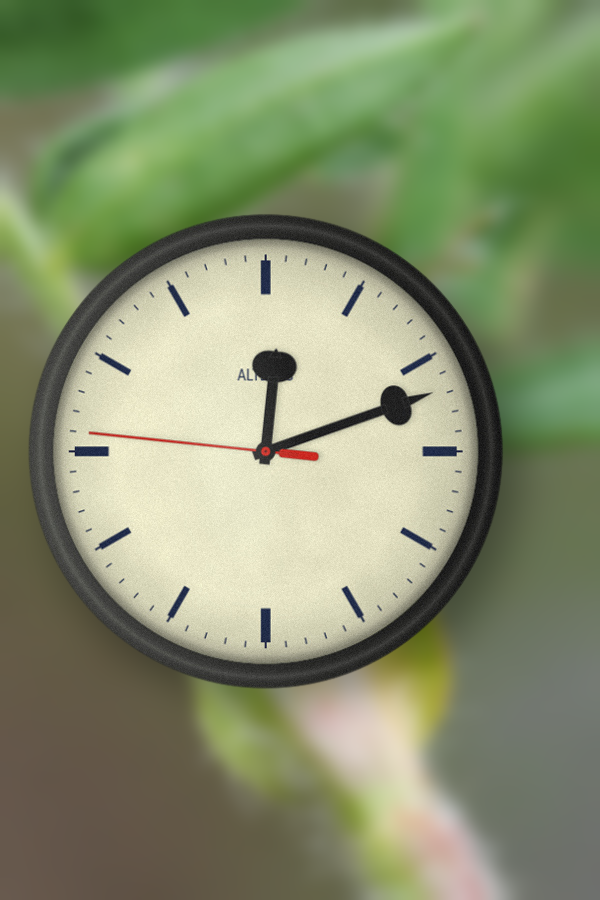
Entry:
**12:11:46**
